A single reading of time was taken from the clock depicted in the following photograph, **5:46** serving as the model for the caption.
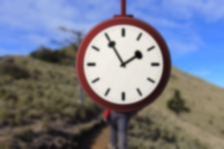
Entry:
**1:55**
